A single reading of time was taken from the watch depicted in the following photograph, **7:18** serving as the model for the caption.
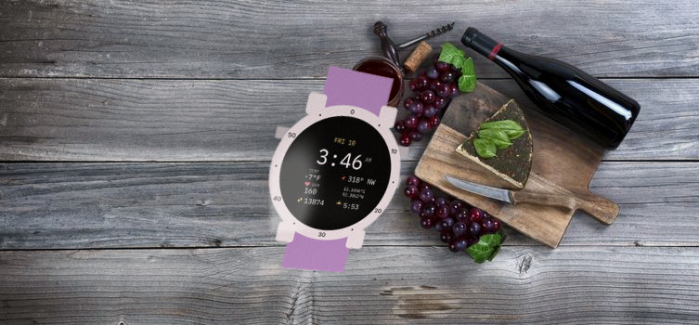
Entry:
**3:46**
